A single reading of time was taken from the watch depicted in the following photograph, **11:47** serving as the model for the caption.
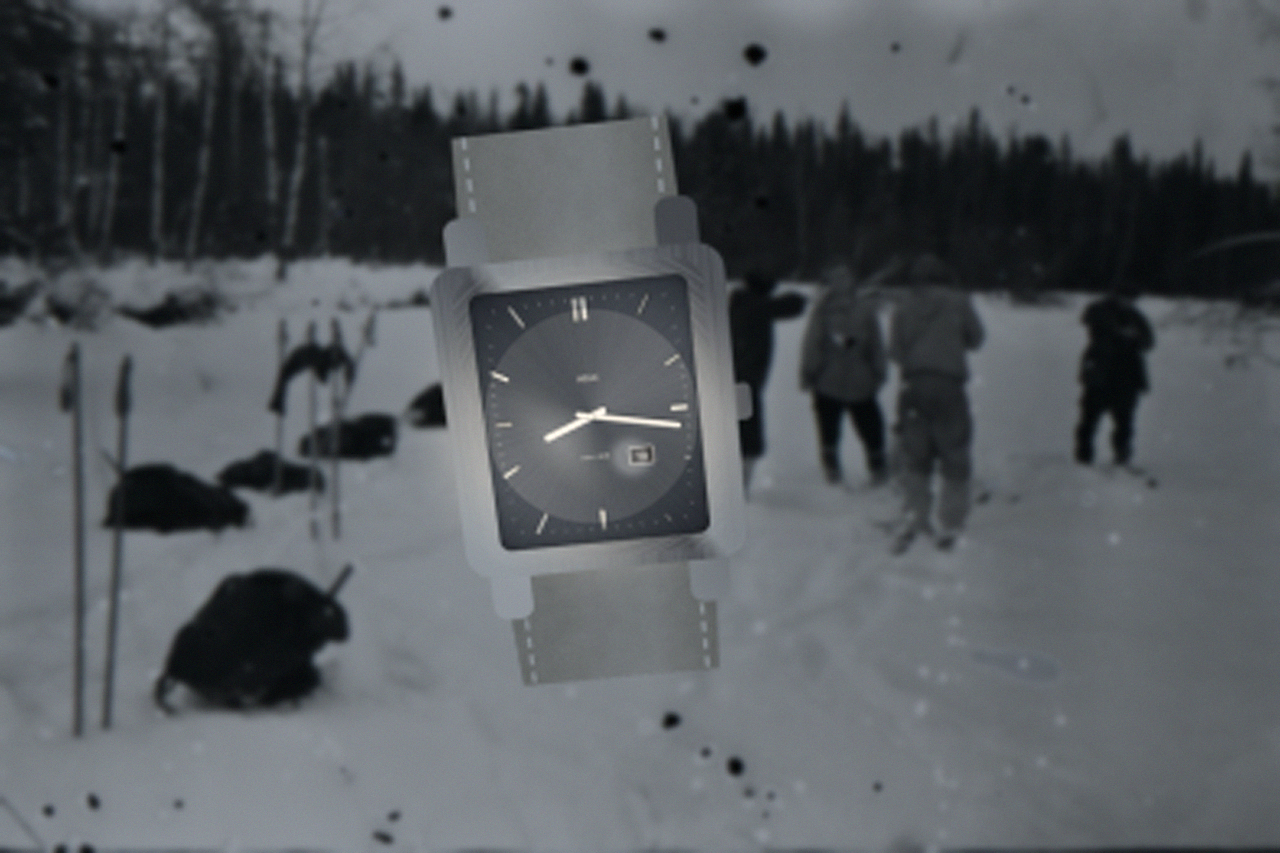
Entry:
**8:17**
